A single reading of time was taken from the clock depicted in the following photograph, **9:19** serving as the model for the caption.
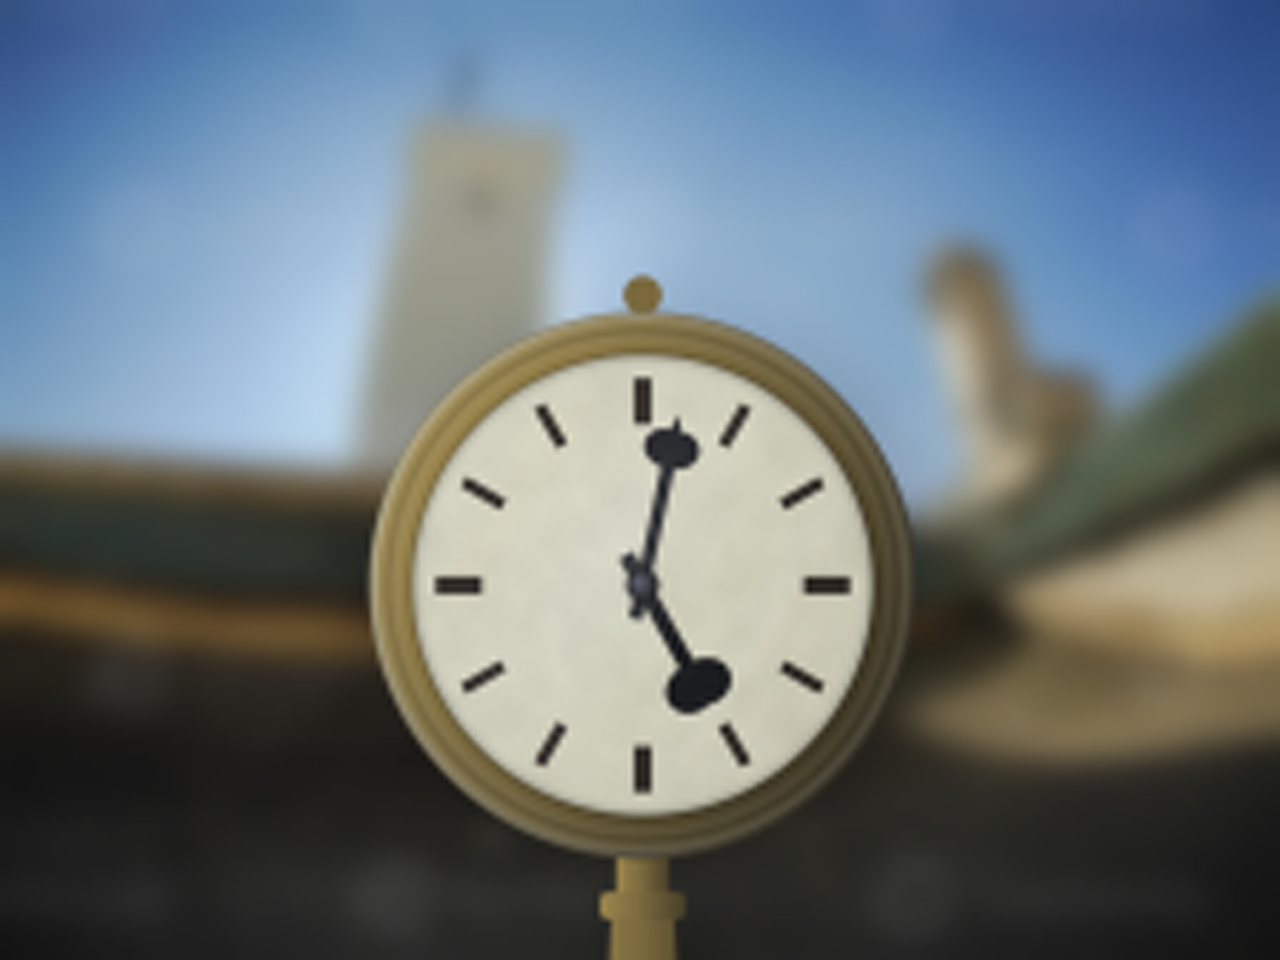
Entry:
**5:02**
